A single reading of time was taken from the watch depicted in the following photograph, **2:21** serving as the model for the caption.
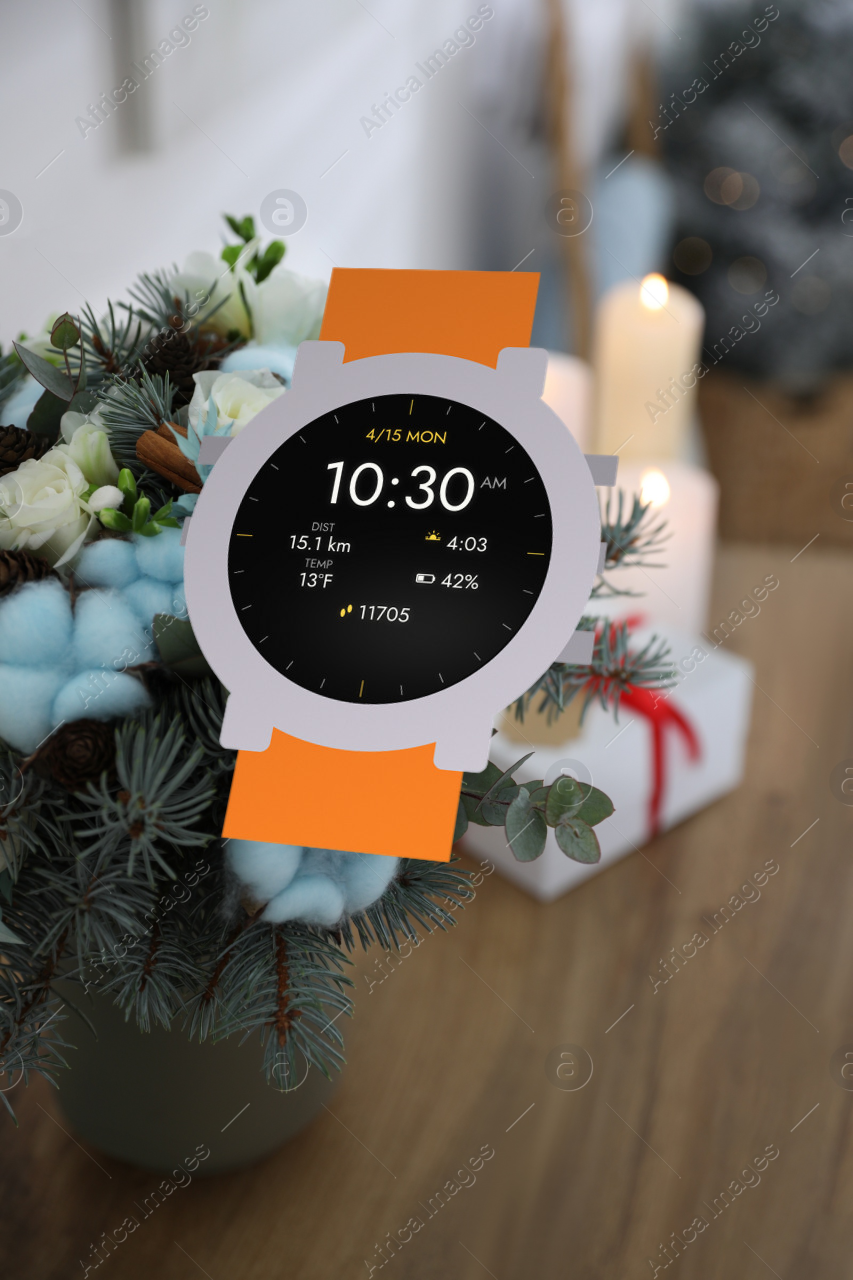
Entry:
**10:30**
